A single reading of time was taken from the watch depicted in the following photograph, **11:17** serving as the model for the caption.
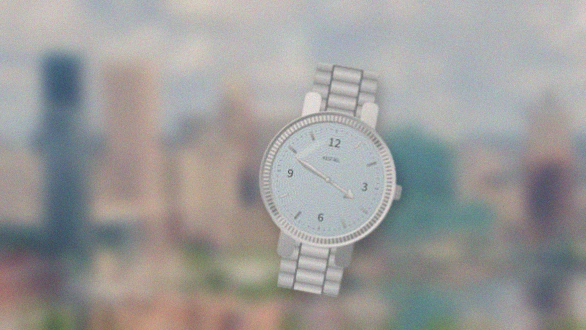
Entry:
**3:49**
